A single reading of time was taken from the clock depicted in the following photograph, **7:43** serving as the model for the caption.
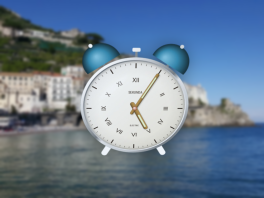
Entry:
**5:05**
